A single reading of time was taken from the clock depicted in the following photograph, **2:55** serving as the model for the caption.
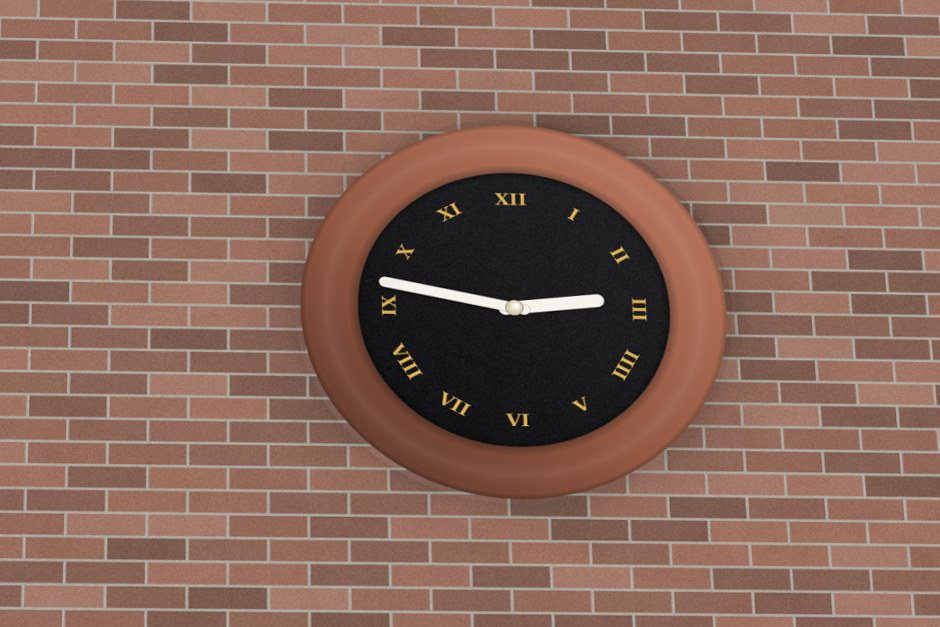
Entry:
**2:47**
